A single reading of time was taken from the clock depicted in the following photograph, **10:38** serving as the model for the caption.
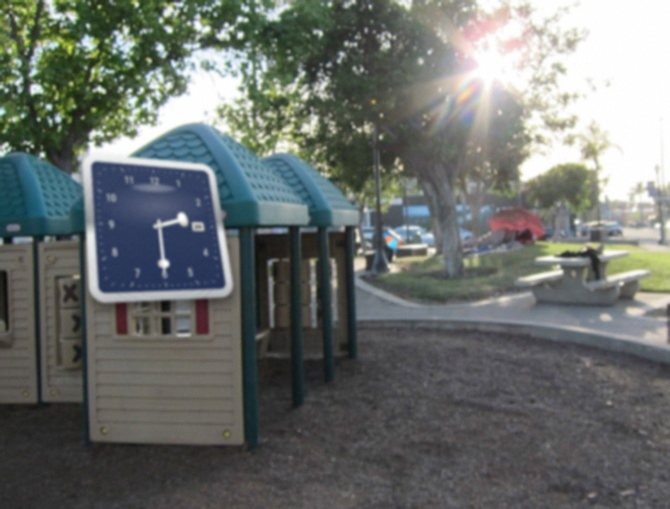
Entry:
**2:30**
